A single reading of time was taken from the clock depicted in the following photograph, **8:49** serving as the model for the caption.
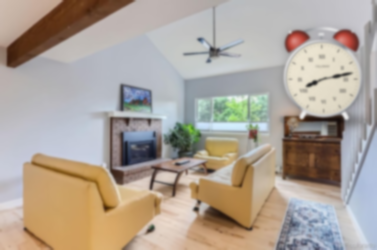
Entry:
**8:13**
